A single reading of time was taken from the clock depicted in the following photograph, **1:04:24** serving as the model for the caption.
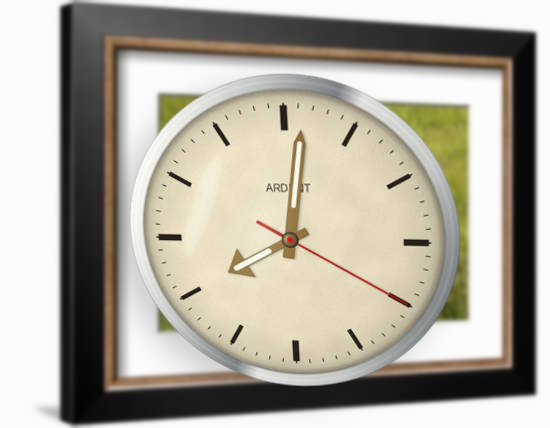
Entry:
**8:01:20**
